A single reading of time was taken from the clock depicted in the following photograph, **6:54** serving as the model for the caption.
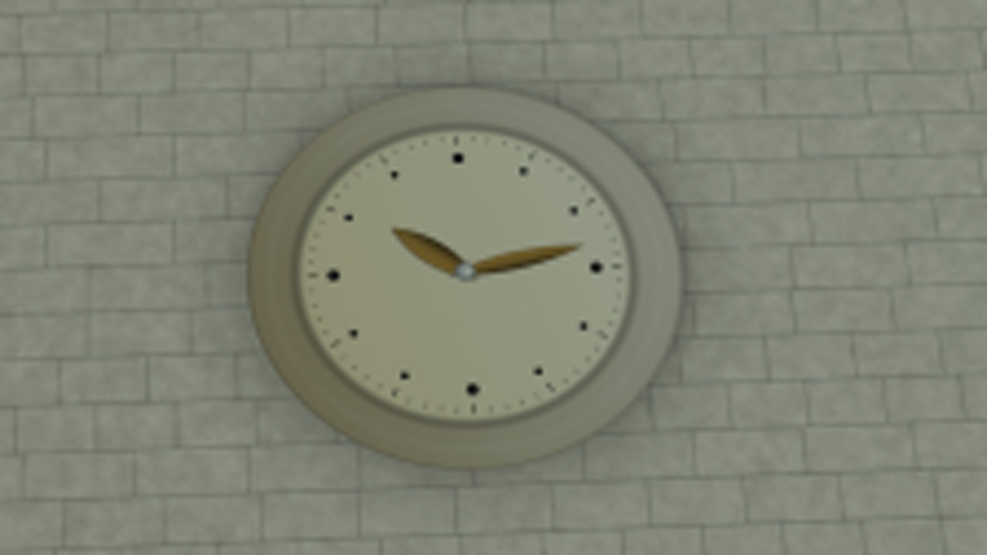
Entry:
**10:13**
